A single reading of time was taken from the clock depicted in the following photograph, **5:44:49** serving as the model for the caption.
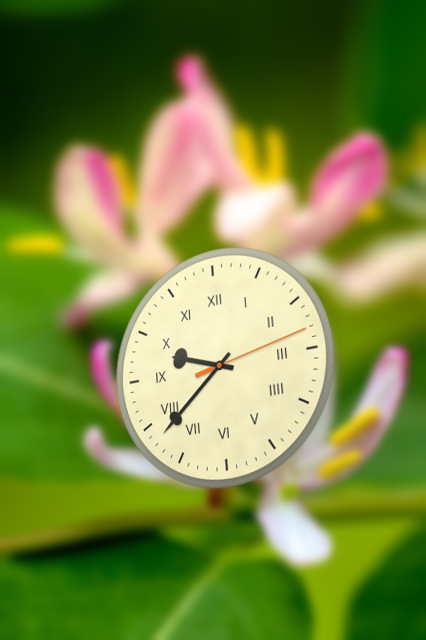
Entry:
**9:38:13**
